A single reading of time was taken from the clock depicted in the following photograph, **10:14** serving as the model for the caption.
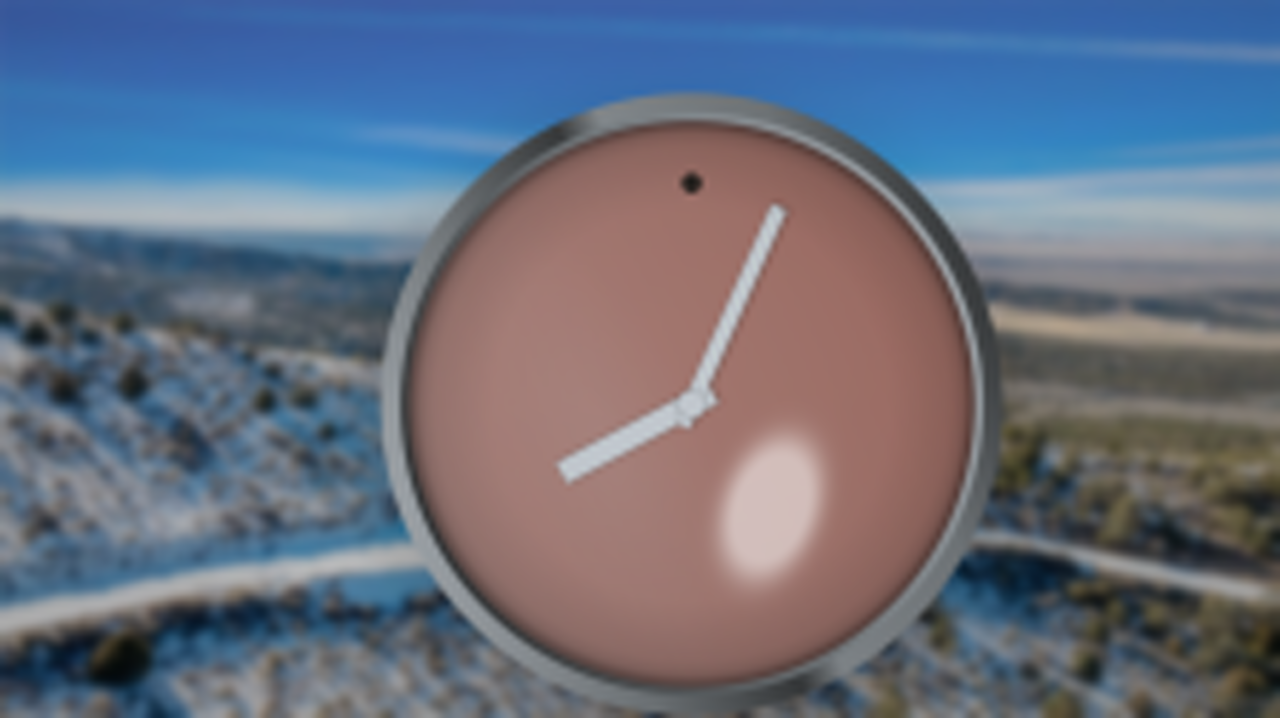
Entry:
**8:04**
